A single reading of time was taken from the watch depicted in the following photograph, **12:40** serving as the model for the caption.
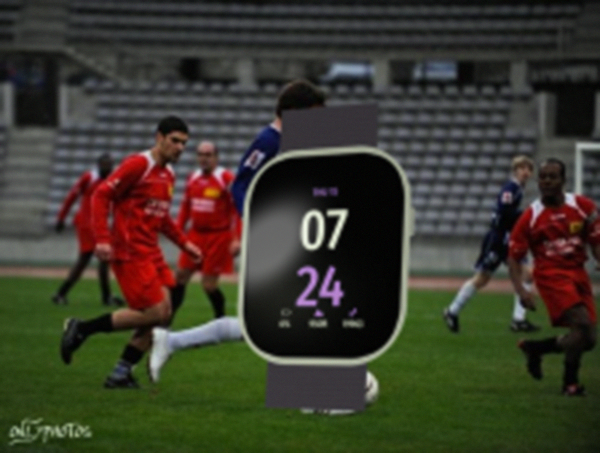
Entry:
**7:24**
